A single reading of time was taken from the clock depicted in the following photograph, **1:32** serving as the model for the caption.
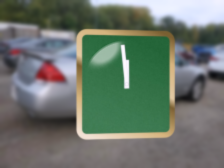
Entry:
**11:59**
